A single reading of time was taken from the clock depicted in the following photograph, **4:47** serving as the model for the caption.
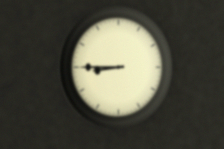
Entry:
**8:45**
